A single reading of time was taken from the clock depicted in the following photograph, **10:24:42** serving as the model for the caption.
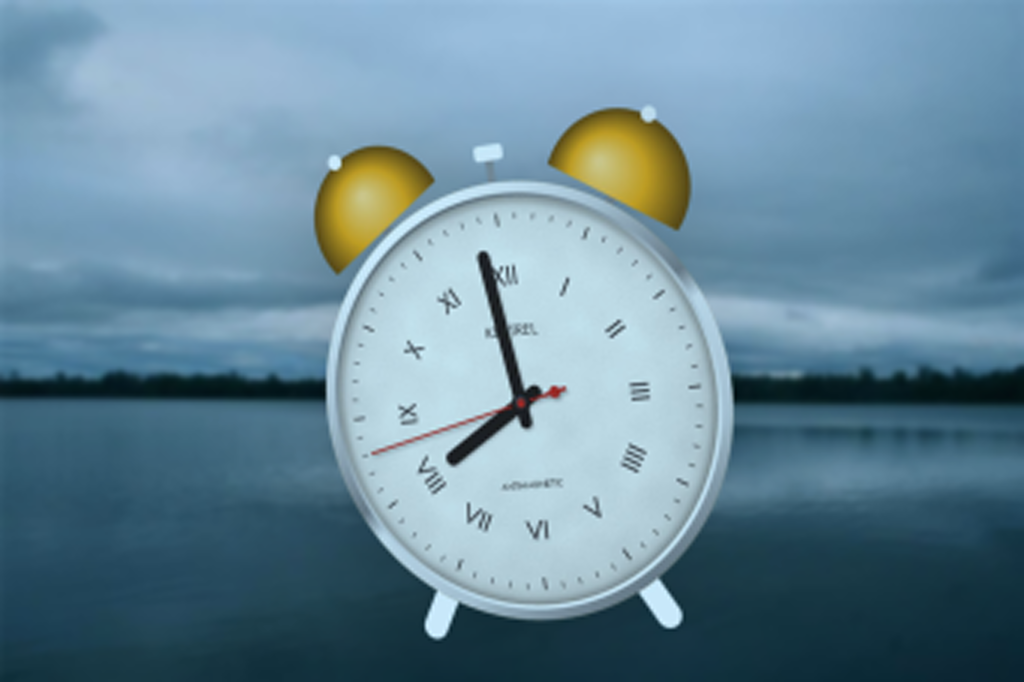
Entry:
**7:58:43**
